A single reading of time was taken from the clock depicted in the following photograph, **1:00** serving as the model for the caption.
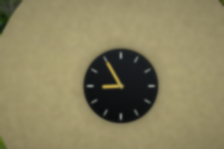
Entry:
**8:55**
